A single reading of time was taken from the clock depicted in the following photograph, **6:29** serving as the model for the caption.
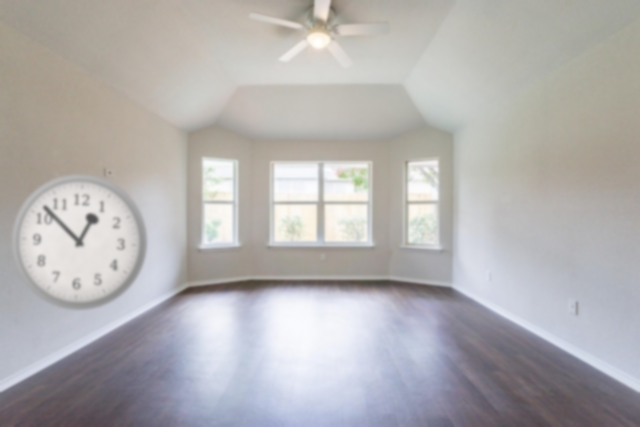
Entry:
**12:52**
